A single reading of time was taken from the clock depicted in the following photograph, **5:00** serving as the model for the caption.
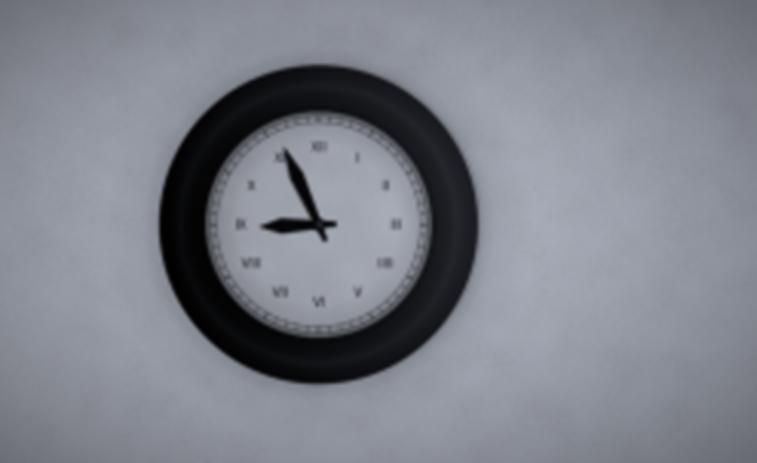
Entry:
**8:56**
